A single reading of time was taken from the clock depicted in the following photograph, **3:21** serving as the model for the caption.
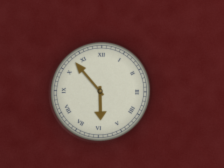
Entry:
**5:53**
